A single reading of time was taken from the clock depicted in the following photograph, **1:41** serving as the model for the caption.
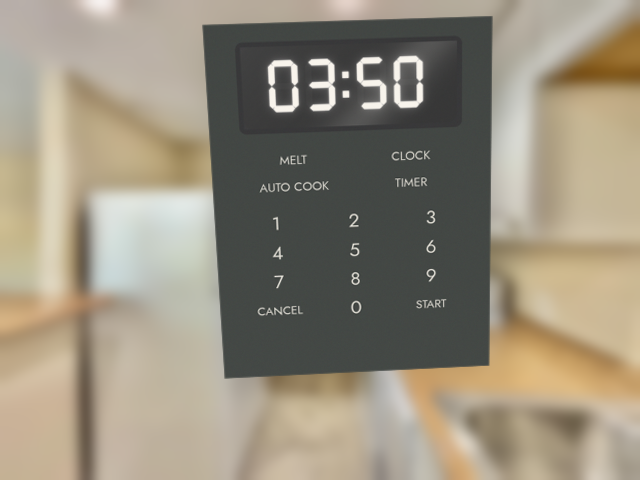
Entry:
**3:50**
